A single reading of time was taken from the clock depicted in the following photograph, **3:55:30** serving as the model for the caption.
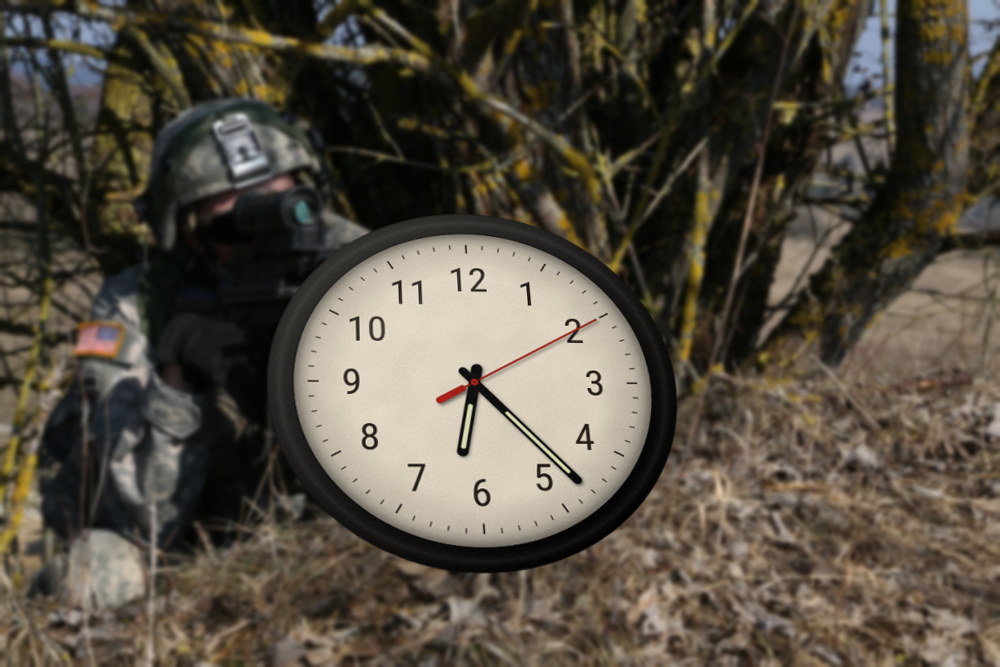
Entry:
**6:23:10**
